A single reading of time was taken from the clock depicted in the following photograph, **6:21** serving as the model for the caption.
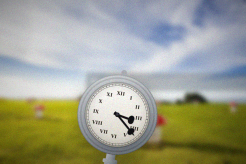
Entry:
**3:22**
